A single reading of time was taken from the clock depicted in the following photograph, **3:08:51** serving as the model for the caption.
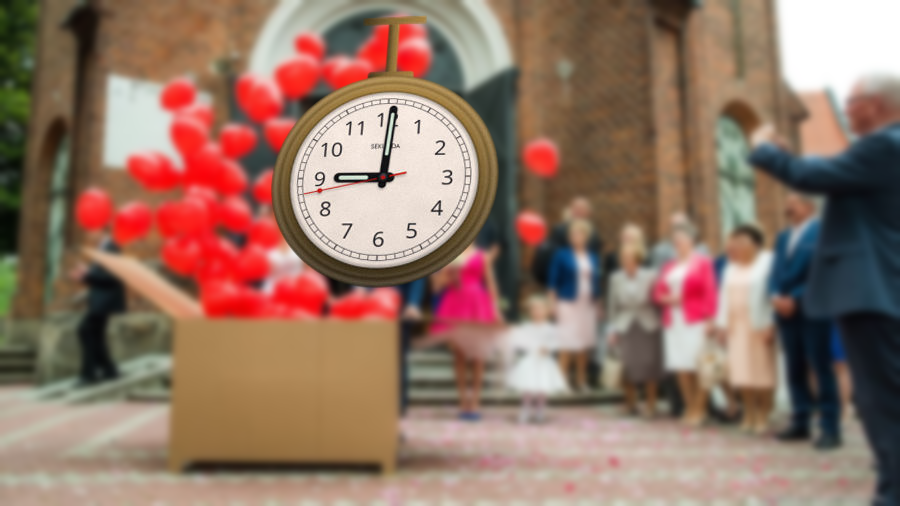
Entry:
**9:00:43**
